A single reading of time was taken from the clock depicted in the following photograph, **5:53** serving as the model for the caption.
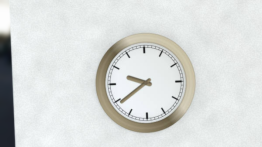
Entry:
**9:39**
